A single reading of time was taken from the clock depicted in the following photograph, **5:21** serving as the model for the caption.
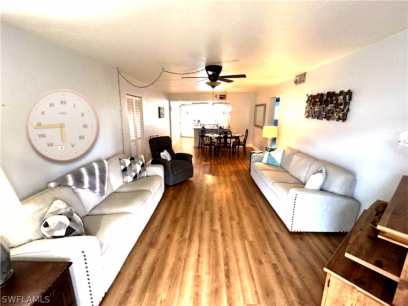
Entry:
**5:44**
